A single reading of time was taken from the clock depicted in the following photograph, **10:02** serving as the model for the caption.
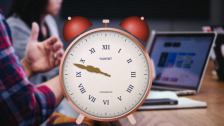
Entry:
**9:48**
